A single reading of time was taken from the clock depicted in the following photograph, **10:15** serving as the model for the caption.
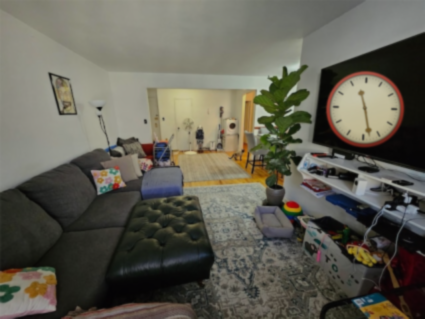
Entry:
**11:28**
